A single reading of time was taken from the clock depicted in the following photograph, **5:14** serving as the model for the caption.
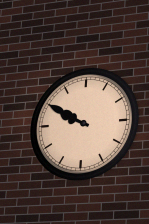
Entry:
**9:50**
